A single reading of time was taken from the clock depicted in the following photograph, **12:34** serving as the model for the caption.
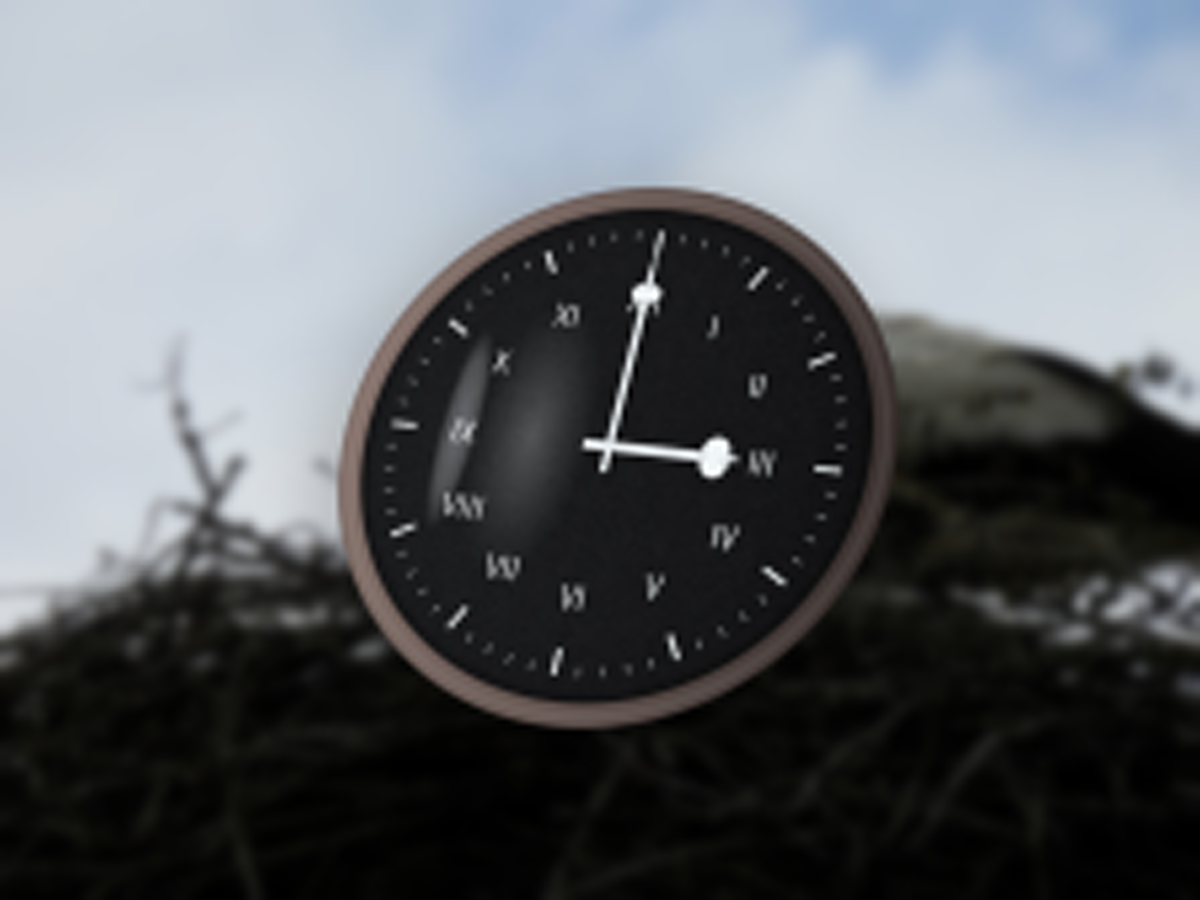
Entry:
**3:00**
